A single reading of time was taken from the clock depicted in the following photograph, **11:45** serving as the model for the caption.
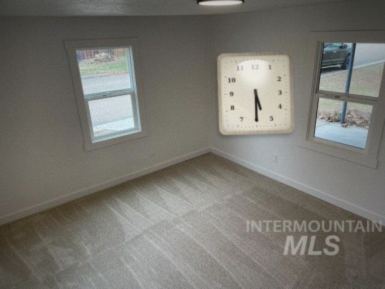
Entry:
**5:30**
